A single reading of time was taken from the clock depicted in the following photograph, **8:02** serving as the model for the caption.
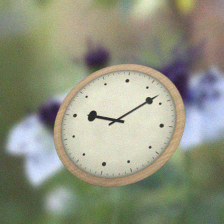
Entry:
**9:08**
